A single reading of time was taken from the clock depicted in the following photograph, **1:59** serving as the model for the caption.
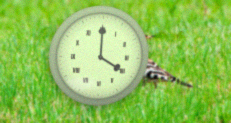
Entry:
**4:00**
